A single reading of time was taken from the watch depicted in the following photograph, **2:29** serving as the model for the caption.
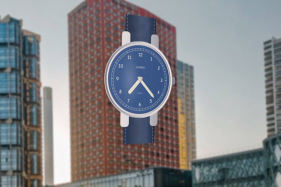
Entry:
**7:23**
